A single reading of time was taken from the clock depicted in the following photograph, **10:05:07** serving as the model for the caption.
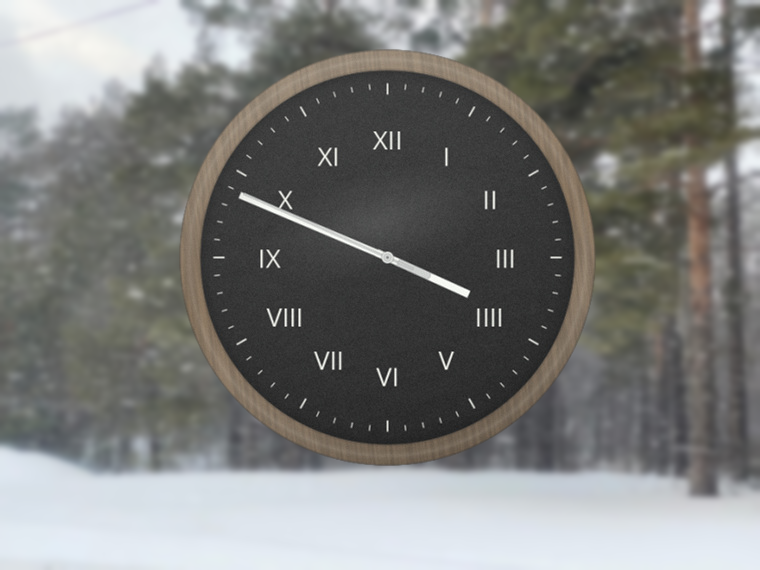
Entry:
**3:48:49**
